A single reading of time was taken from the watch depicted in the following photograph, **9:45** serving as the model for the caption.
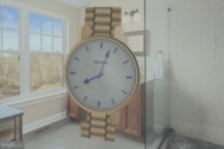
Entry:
**8:03**
